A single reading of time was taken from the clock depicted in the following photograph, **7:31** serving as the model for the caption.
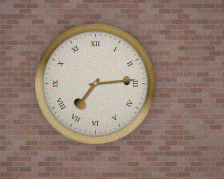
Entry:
**7:14**
